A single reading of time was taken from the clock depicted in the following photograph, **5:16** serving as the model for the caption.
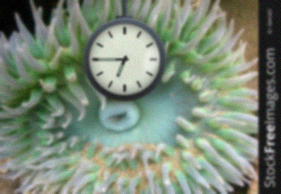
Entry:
**6:45**
